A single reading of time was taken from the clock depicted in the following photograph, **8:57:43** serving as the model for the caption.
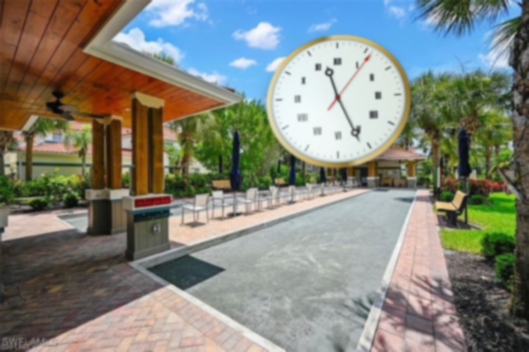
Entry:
**11:26:06**
